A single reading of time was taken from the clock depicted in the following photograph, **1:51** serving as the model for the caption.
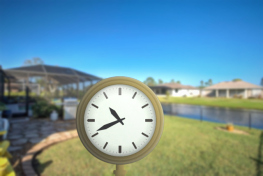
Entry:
**10:41**
